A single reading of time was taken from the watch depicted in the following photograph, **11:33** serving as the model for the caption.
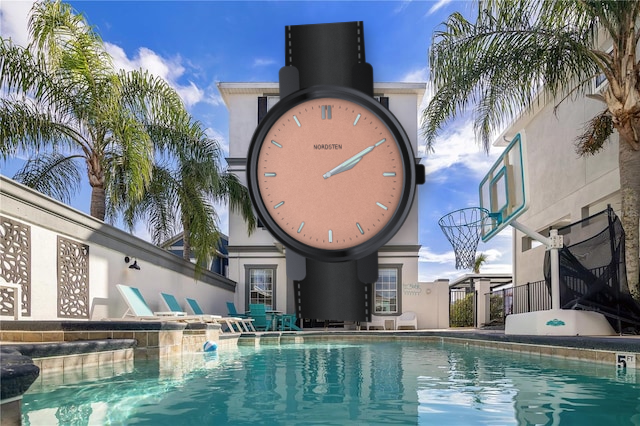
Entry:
**2:10**
